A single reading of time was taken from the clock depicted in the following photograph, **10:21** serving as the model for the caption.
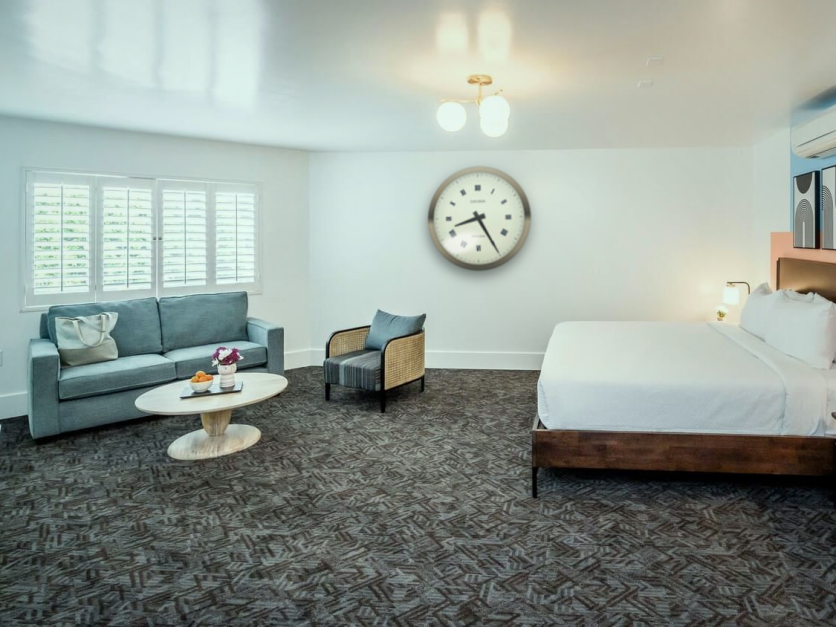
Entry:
**8:25**
